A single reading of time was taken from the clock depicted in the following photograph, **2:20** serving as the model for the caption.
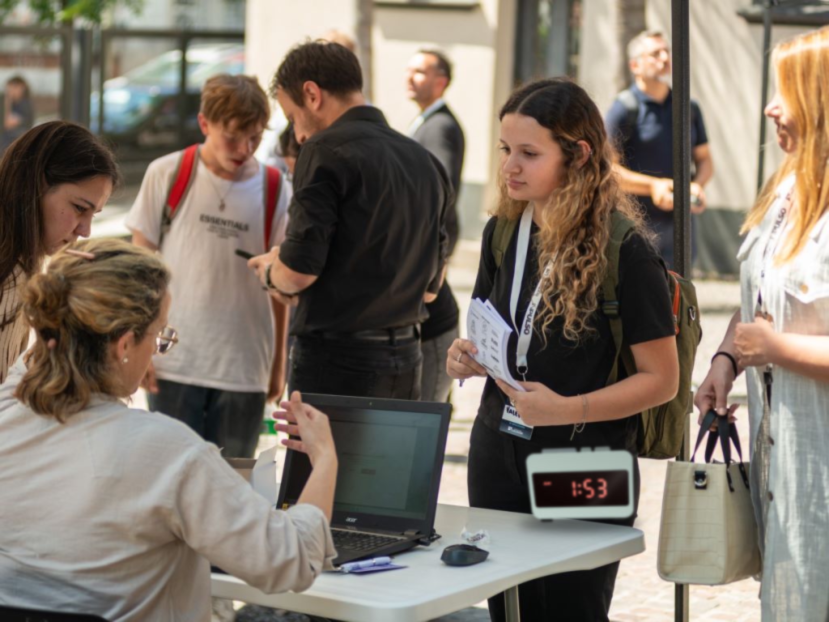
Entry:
**1:53**
